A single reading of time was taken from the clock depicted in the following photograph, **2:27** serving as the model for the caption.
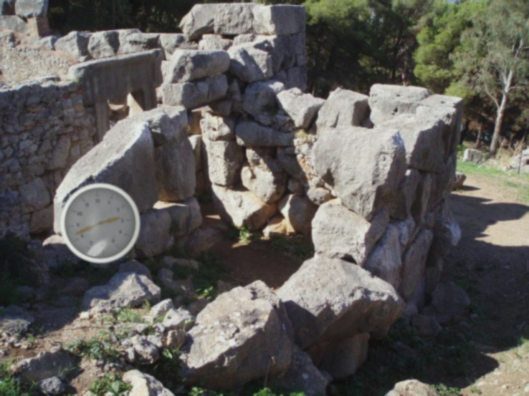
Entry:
**2:42**
